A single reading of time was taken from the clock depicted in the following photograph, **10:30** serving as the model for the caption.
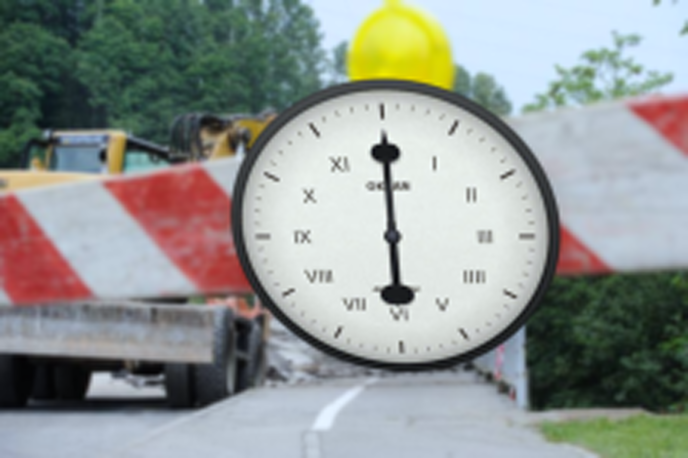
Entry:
**6:00**
